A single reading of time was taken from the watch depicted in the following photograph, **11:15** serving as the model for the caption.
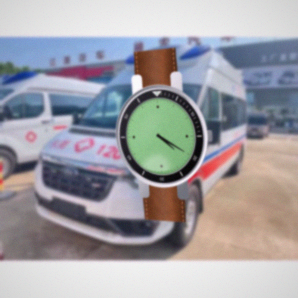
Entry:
**4:20**
